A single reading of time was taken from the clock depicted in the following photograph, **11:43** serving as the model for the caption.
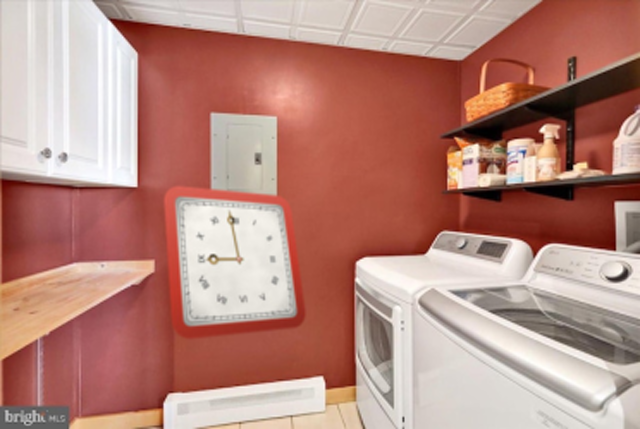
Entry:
**8:59**
